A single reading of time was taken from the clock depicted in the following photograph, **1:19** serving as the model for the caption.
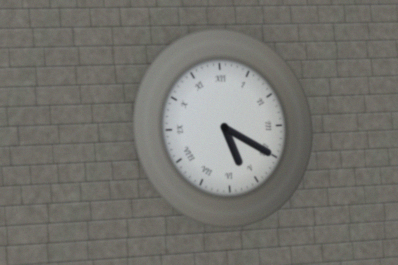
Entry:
**5:20**
